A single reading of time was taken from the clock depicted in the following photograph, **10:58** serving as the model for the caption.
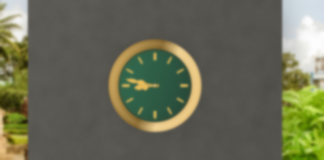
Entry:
**8:47**
